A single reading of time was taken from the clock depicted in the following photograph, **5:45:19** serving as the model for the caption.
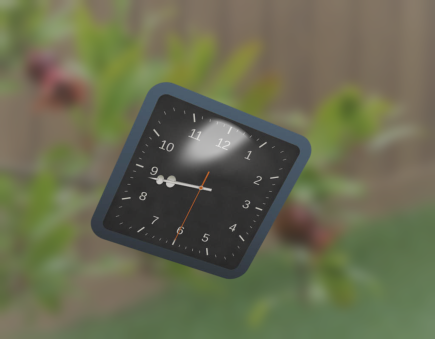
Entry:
**8:43:30**
